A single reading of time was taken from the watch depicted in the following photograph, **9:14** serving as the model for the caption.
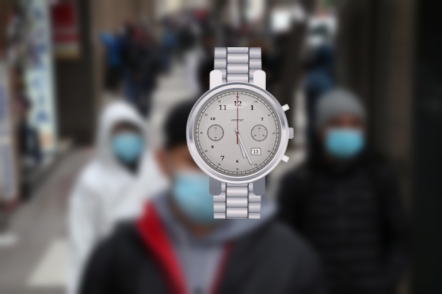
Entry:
**5:26**
